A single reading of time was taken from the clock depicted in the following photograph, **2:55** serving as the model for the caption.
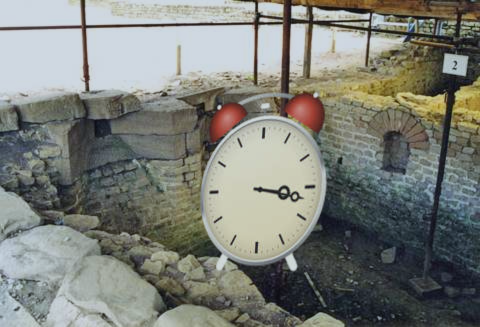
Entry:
**3:17**
